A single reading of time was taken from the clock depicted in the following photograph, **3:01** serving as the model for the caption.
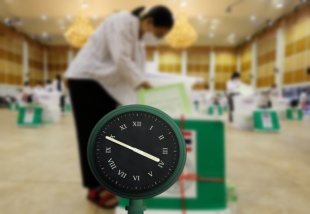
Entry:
**3:49**
